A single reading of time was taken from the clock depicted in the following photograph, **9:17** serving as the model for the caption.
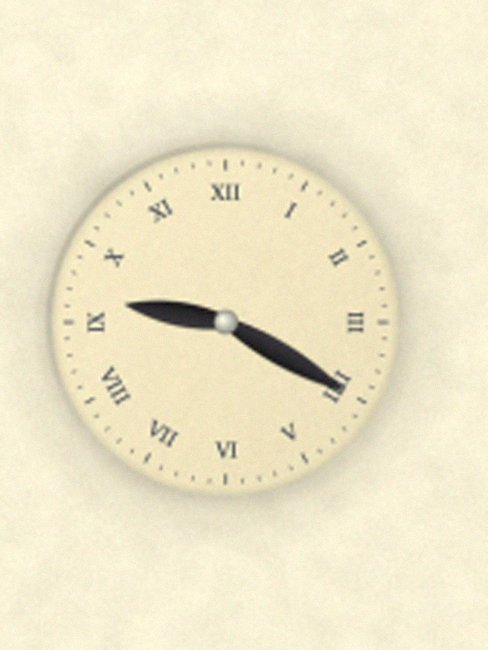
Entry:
**9:20**
